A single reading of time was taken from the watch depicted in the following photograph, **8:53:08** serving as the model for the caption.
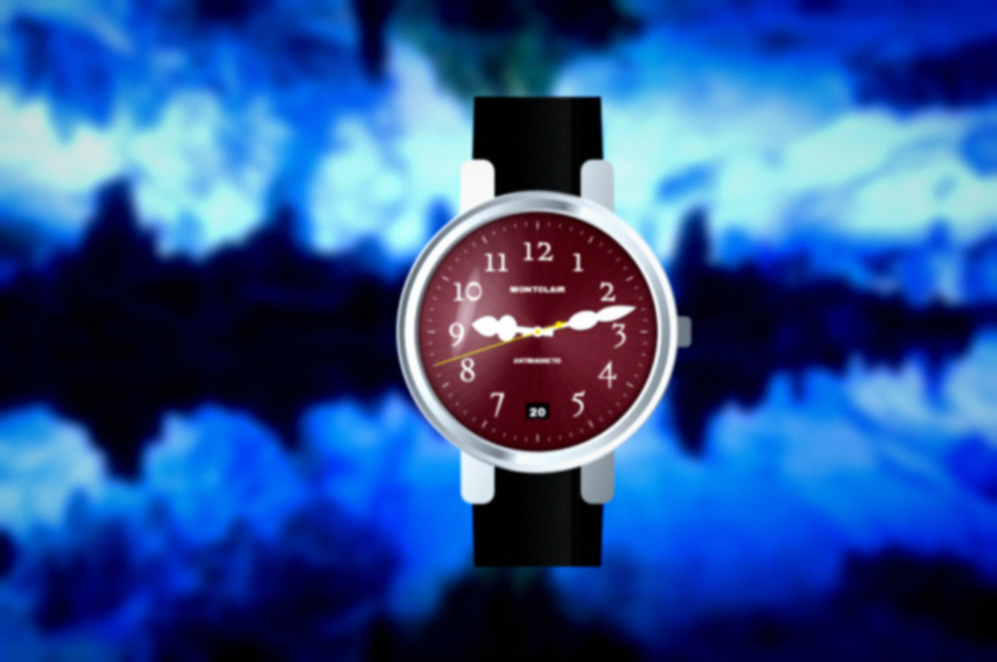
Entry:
**9:12:42**
